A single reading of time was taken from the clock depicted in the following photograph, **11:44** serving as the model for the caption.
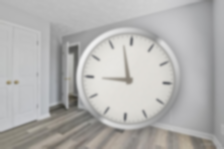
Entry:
**8:58**
